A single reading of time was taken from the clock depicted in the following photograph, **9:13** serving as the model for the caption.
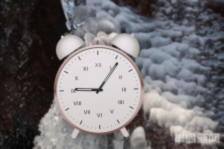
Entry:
**9:06**
